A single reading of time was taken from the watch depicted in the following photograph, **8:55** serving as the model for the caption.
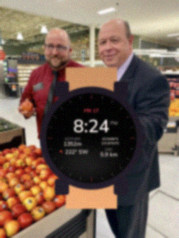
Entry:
**8:24**
